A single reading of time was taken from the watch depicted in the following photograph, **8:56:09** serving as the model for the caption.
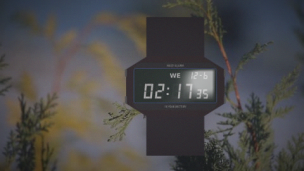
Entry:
**2:17:35**
